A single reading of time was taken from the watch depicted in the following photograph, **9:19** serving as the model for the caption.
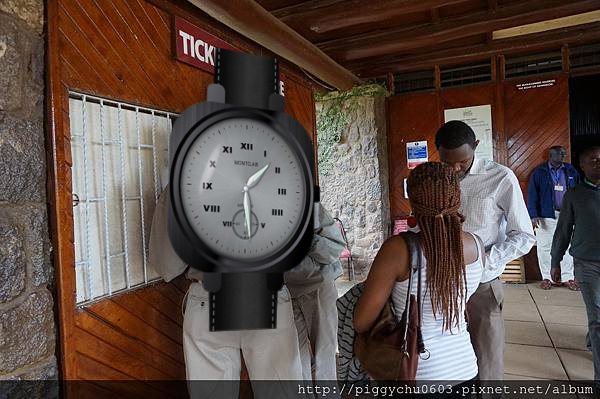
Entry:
**1:29**
